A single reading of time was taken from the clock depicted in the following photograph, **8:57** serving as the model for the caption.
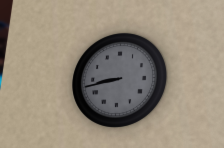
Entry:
**8:43**
